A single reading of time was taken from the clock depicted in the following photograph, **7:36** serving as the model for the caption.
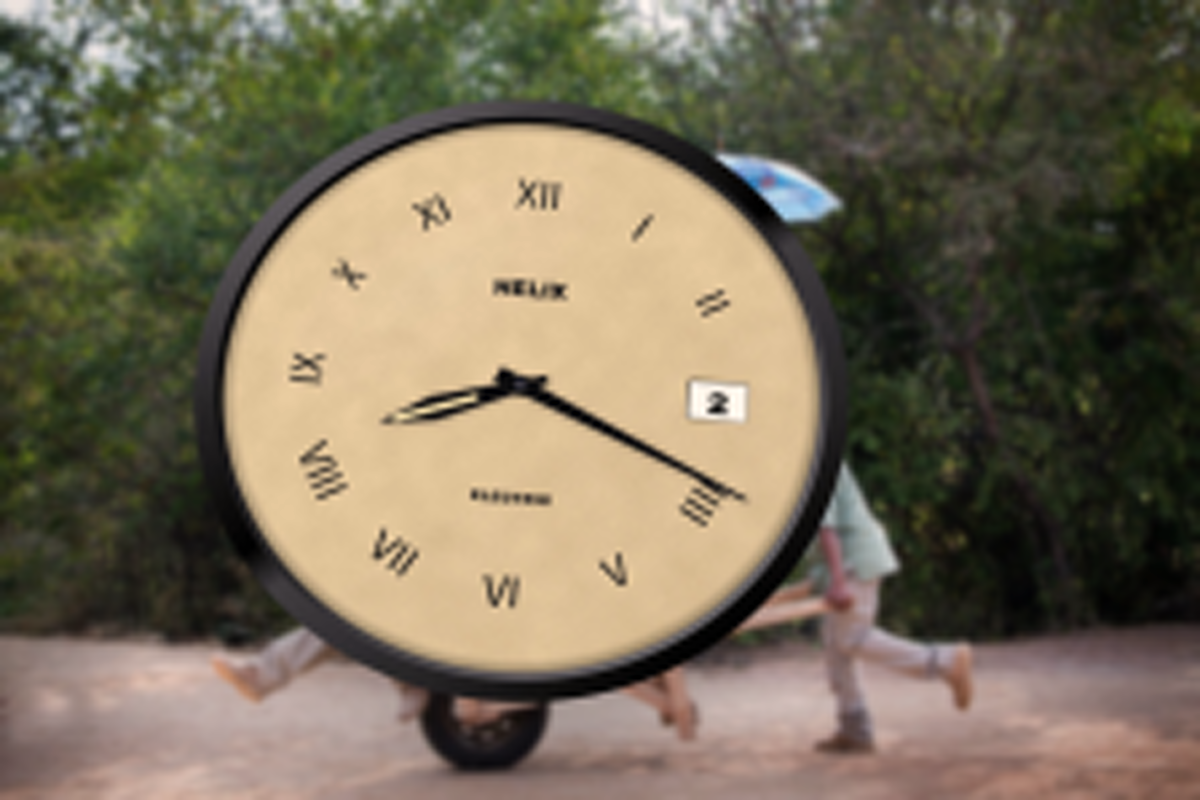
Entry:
**8:19**
